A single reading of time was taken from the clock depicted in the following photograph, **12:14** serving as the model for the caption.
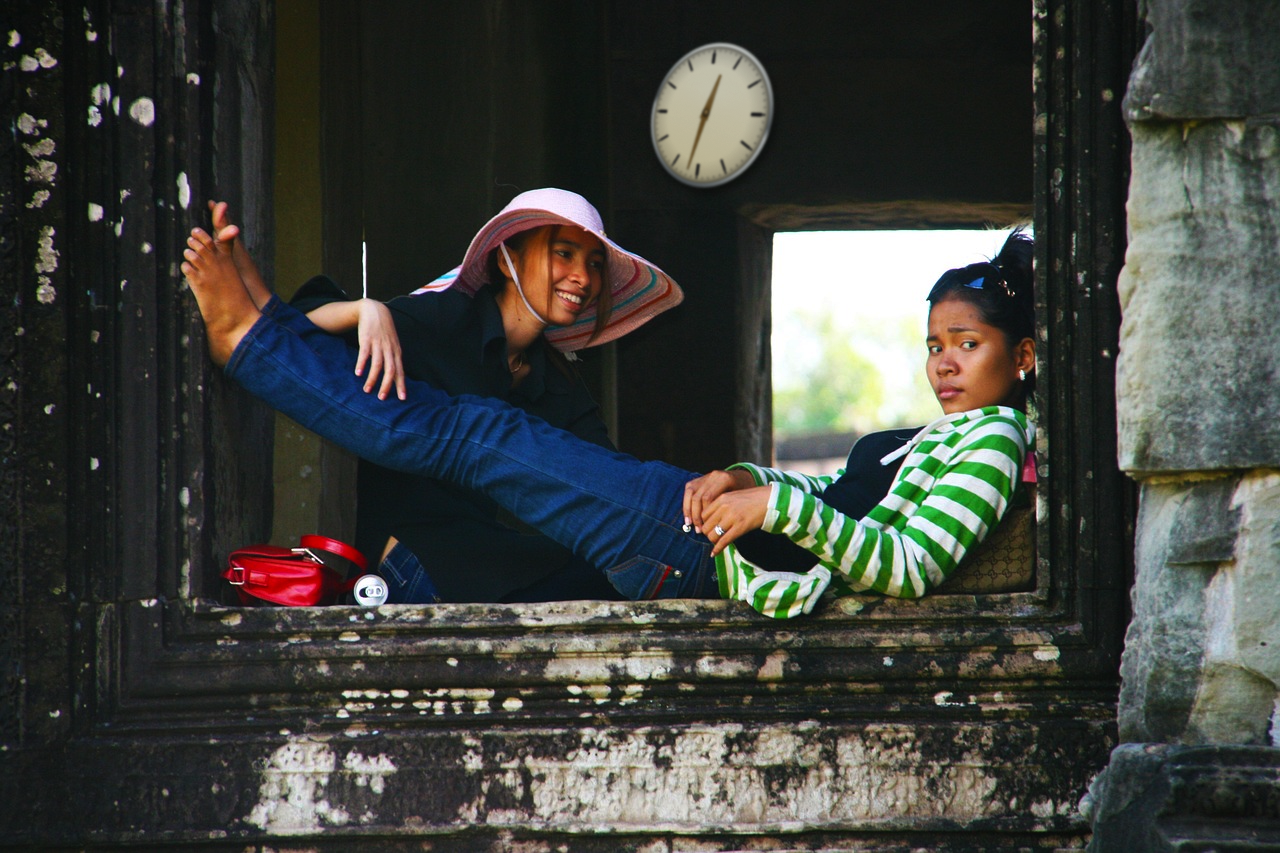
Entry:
**12:32**
